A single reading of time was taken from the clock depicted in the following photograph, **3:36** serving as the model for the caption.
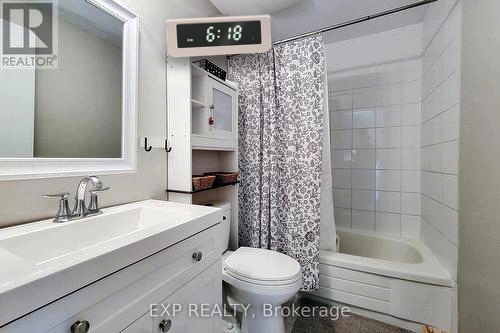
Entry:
**6:18**
